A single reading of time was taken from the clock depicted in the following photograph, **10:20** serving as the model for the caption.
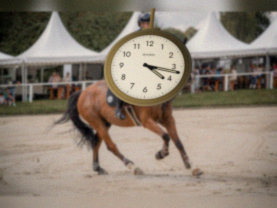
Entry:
**4:17**
